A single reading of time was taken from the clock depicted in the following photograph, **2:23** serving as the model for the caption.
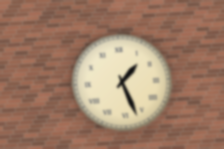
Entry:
**1:27**
